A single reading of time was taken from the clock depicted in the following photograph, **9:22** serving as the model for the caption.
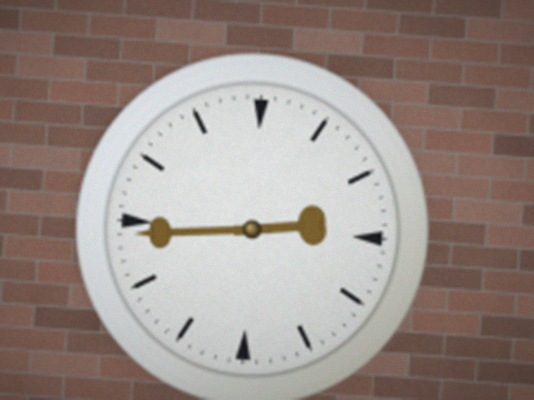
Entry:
**2:44**
